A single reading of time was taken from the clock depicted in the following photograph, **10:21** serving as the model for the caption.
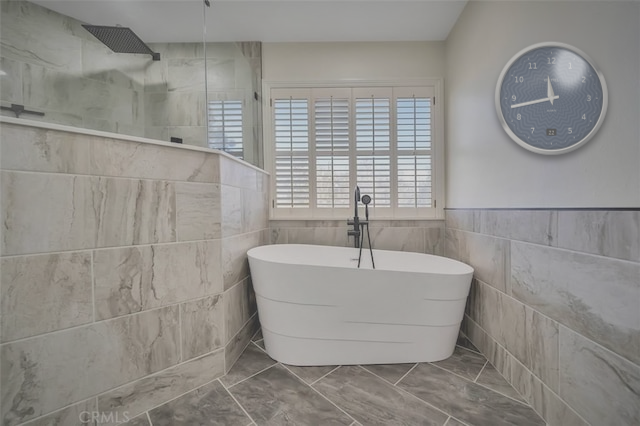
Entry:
**11:43**
